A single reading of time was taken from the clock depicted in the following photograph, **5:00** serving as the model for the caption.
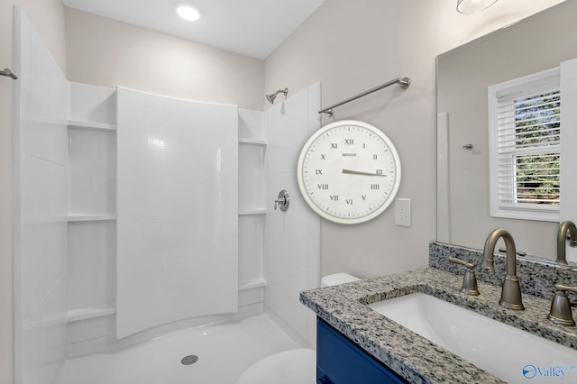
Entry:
**3:16**
